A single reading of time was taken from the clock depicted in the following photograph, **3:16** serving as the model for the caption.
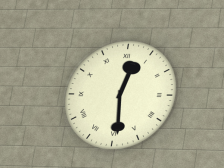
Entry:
**12:29**
